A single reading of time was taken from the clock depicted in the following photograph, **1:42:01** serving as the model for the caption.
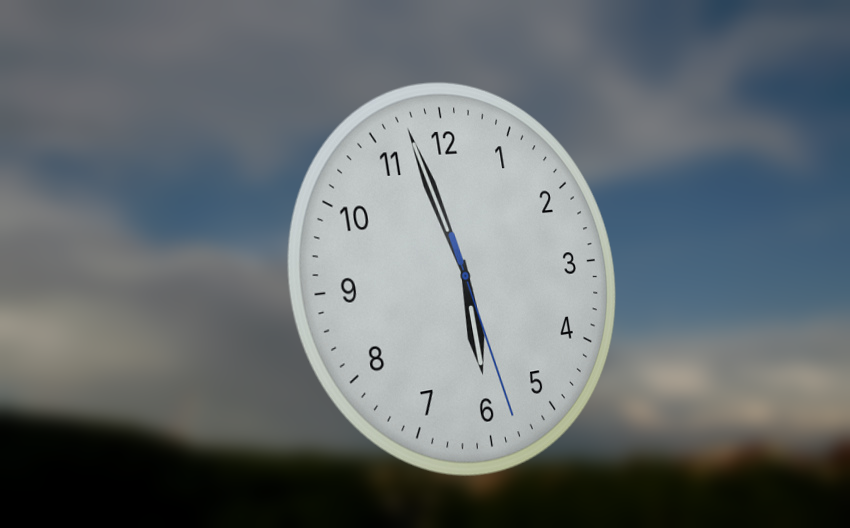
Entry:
**5:57:28**
